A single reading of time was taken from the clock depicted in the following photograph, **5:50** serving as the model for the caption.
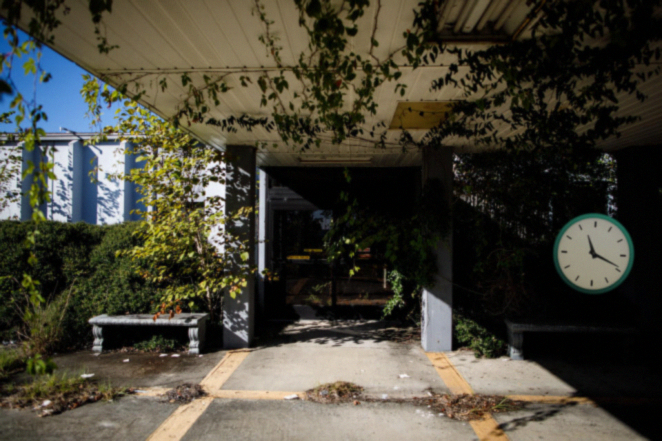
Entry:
**11:19**
